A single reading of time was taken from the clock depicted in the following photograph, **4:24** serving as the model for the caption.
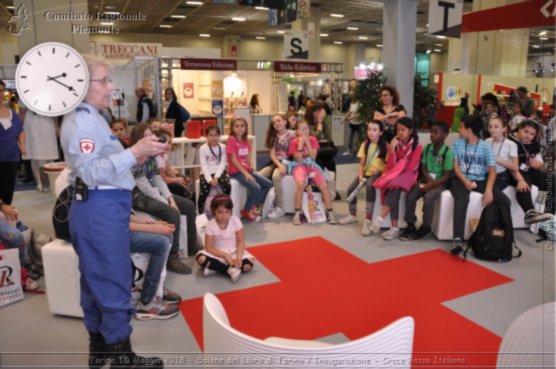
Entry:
**2:19**
